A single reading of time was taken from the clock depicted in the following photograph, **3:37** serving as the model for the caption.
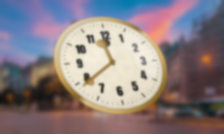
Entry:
**11:39**
